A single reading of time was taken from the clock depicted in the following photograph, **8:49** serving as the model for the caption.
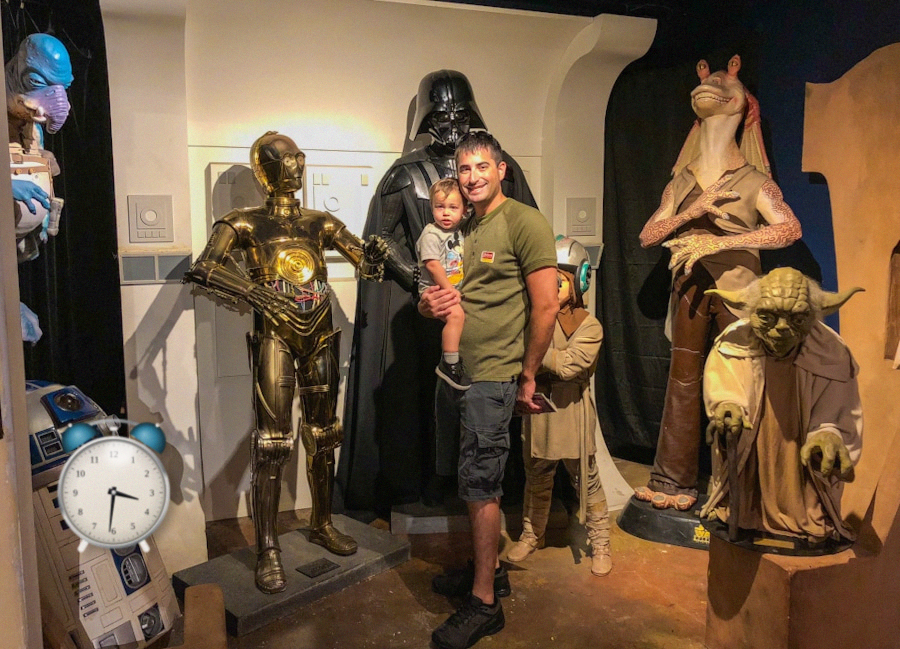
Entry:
**3:31**
